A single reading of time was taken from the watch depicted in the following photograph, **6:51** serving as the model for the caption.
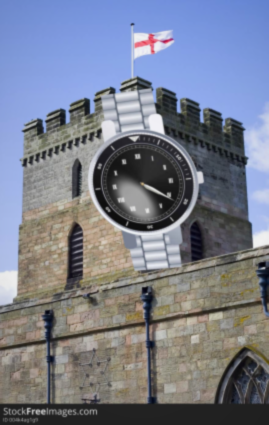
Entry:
**4:21**
